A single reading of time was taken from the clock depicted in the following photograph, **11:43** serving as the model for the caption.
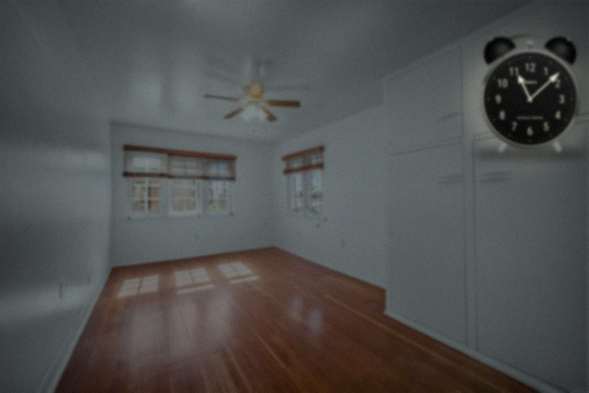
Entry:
**11:08**
